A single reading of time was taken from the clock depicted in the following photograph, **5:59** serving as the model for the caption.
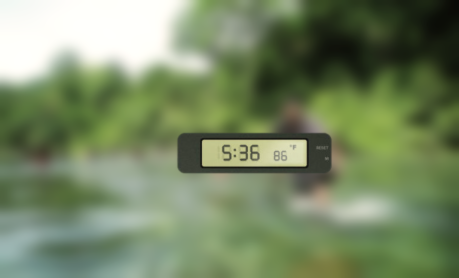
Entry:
**5:36**
